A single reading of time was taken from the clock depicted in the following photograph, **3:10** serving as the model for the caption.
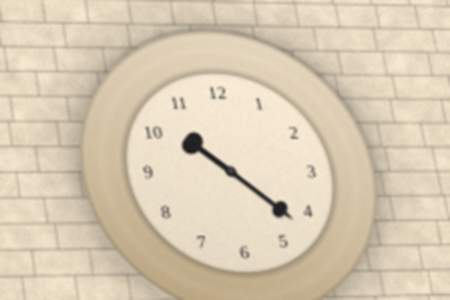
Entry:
**10:22**
